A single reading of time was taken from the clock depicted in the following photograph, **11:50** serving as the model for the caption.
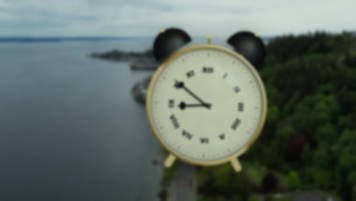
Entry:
**8:51**
